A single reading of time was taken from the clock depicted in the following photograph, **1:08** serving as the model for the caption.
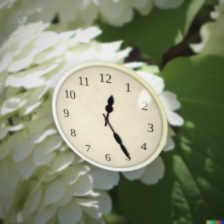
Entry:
**12:25**
